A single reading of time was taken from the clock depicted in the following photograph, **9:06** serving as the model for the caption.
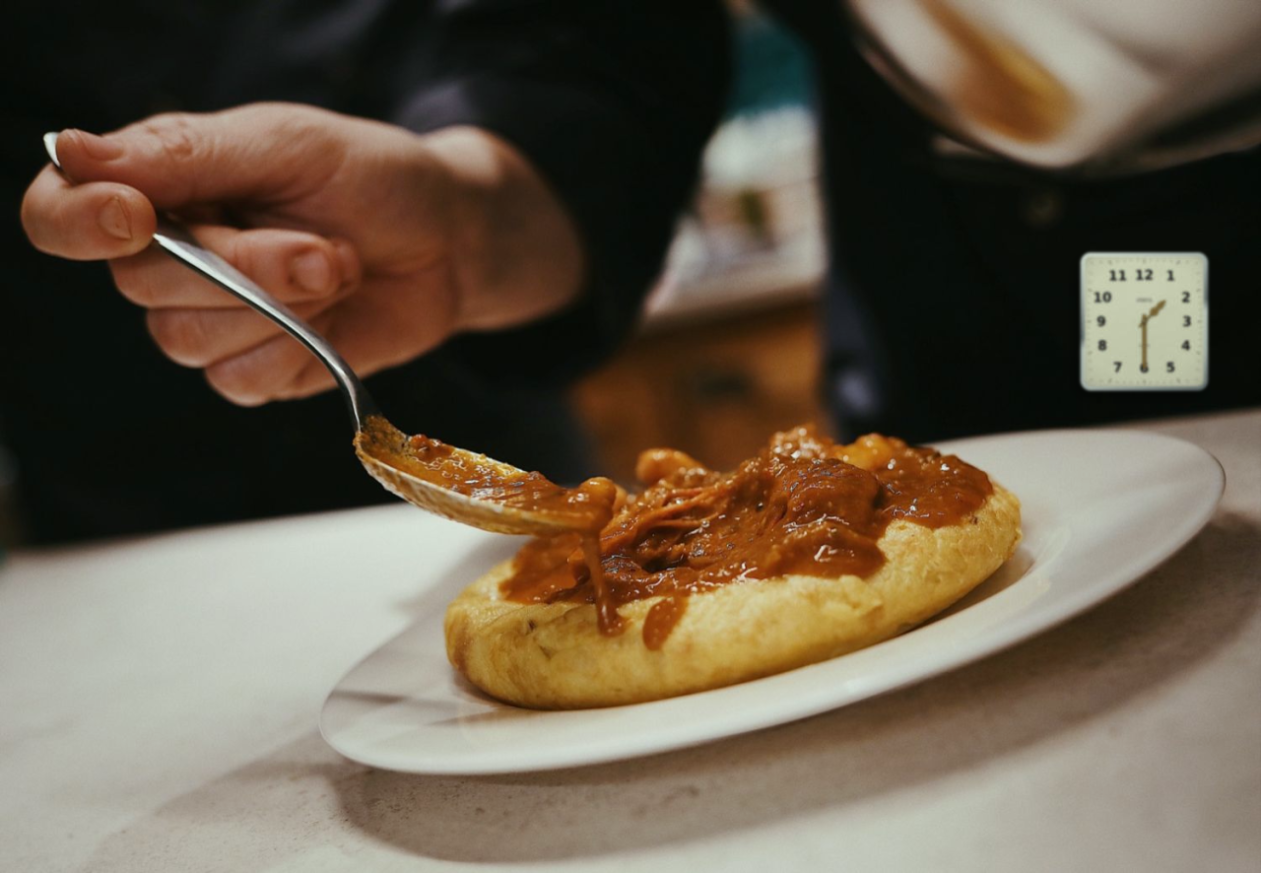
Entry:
**1:30**
